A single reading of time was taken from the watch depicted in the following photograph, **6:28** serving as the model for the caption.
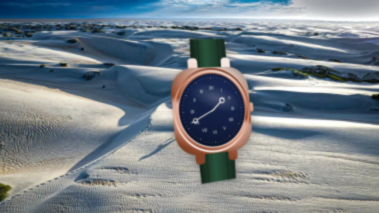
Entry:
**1:41**
